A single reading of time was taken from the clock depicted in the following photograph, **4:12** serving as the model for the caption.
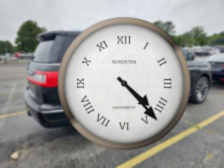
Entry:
**4:23**
